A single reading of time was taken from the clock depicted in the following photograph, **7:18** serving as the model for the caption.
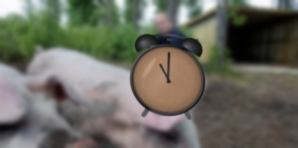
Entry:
**11:00**
